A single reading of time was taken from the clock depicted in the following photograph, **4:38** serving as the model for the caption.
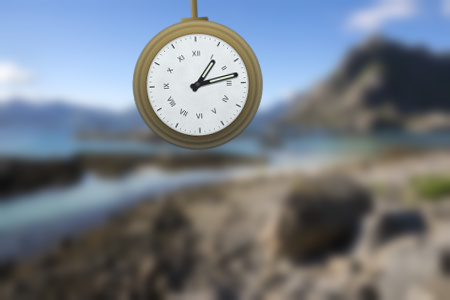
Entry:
**1:13**
